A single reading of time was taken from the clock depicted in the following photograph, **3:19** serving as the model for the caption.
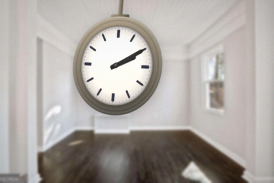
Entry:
**2:10**
